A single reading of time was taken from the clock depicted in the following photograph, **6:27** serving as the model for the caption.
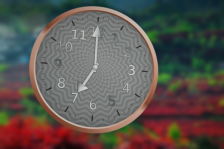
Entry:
**7:00**
